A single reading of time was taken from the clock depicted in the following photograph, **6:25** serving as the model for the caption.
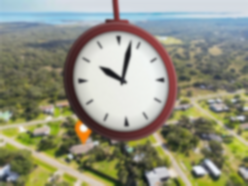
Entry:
**10:03**
